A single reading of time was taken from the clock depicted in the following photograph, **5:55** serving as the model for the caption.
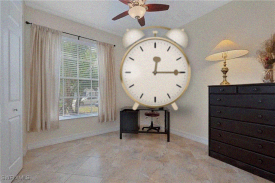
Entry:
**12:15**
